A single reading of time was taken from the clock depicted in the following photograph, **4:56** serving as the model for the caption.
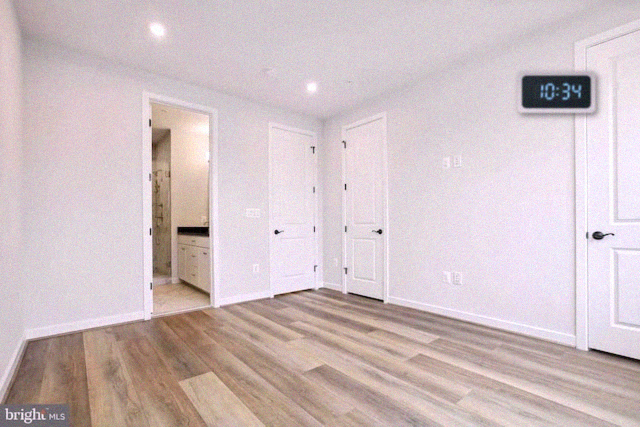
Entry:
**10:34**
